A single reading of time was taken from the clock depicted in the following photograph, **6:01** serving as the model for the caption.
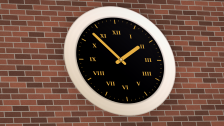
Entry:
**1:53**
